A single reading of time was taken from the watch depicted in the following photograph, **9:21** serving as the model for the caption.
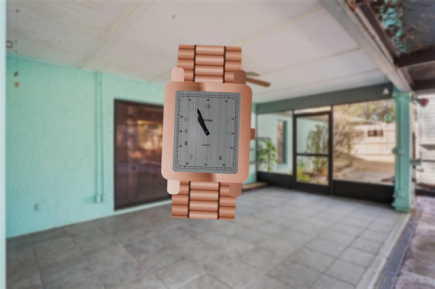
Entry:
**10:56**
